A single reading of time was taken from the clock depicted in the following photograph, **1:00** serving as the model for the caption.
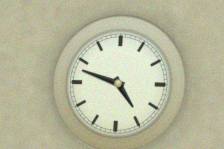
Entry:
**4:48**
